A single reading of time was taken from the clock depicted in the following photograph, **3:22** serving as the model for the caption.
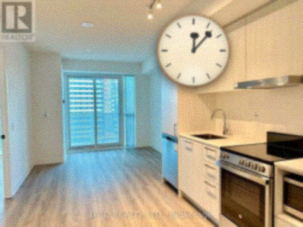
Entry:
**12:07**
